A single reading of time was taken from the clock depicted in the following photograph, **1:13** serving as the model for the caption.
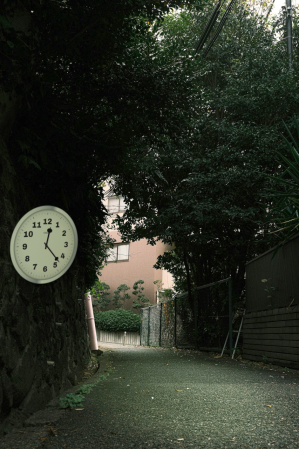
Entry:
**12:23**
